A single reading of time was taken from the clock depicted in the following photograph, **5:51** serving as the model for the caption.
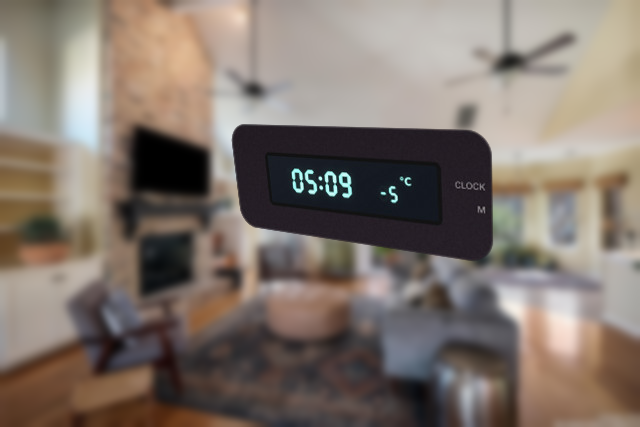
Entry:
**5:09**
